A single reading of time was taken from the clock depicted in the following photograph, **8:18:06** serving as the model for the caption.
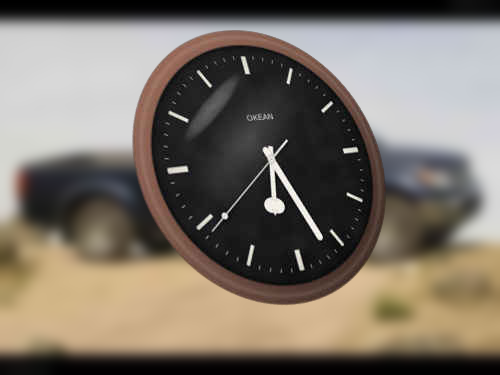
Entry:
**6:26:39**
